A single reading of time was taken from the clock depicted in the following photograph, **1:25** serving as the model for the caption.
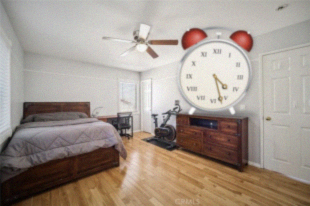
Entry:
**4:27**
